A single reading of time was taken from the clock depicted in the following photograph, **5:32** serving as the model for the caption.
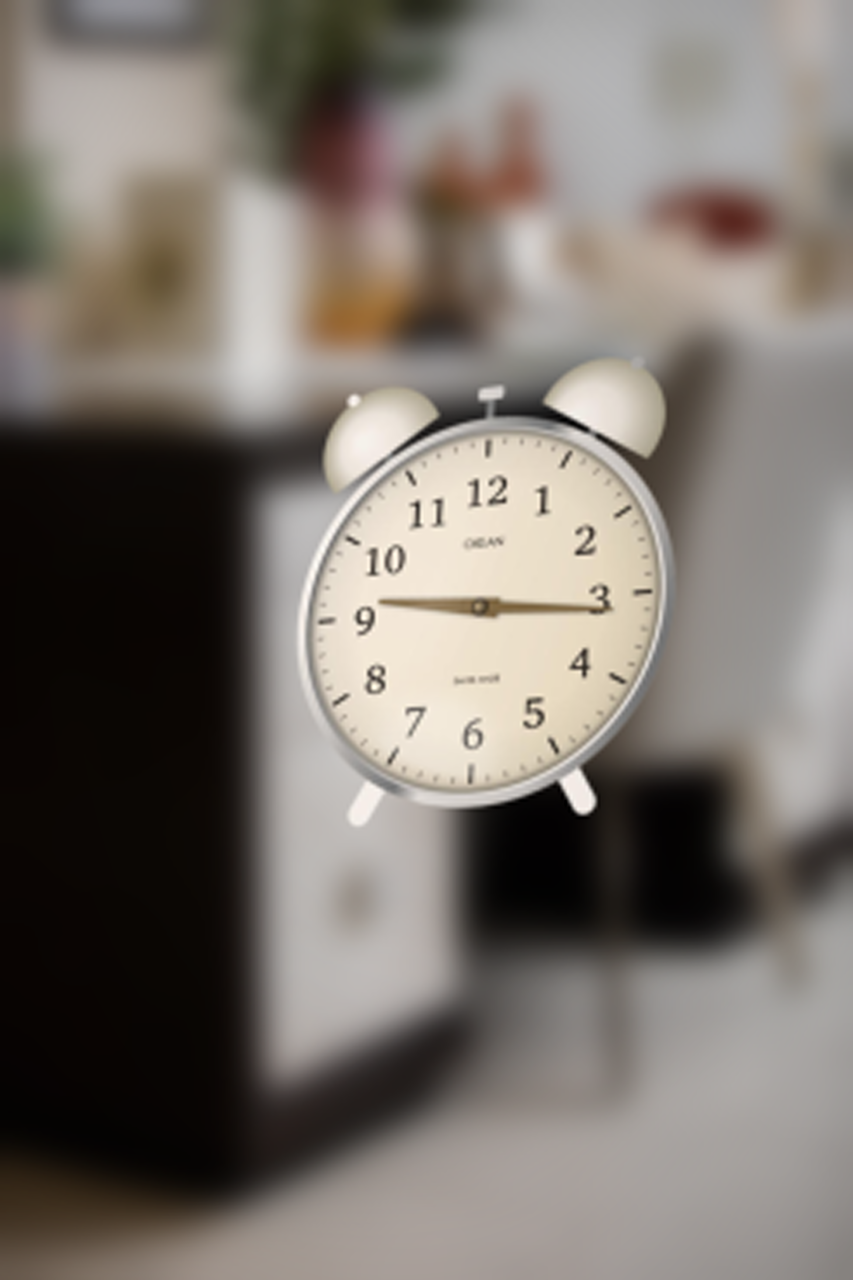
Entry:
**9:16**
